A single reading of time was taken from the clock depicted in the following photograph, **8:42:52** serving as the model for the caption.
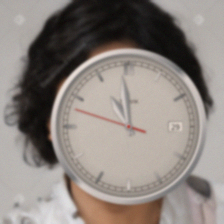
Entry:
**10:58:48**
